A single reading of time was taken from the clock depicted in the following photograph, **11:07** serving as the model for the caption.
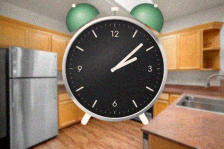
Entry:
**2:08**
